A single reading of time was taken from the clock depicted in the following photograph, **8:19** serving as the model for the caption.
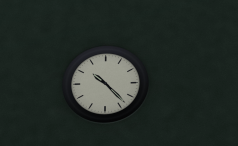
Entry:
**10:23**
